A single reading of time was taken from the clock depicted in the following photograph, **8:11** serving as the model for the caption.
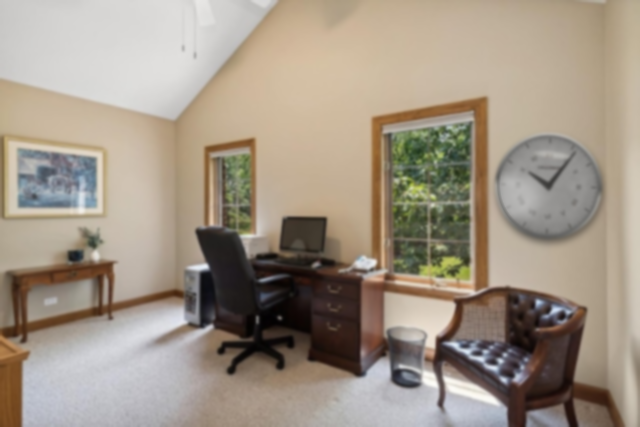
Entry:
**10:06**
